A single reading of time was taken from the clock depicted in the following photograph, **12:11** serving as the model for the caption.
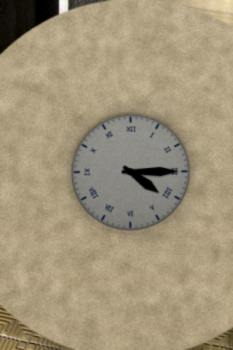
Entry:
**4:15**
